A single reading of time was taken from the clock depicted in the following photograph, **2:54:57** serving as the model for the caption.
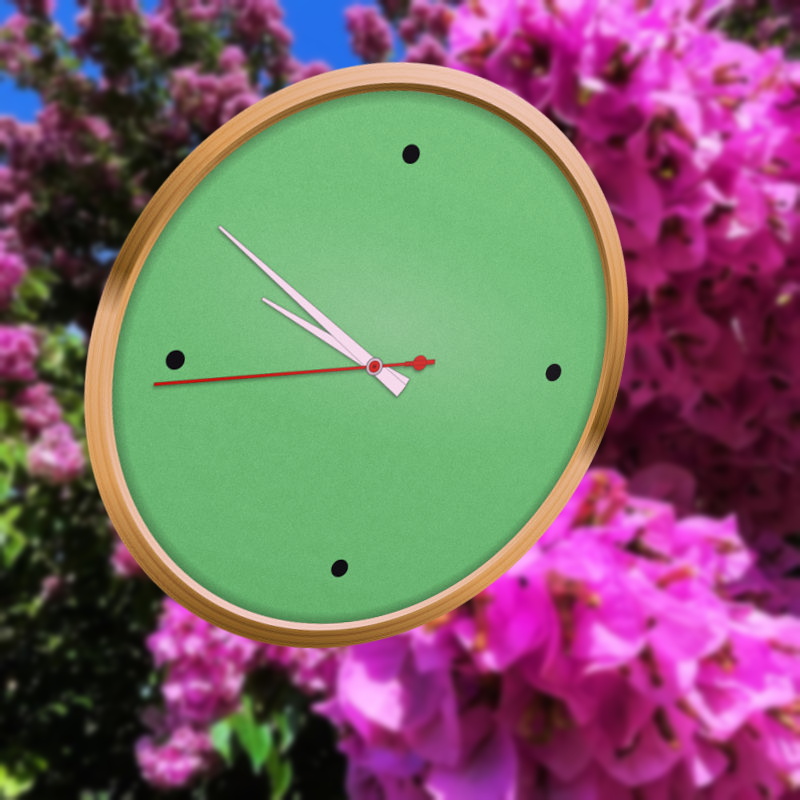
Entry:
**9:50:44**
